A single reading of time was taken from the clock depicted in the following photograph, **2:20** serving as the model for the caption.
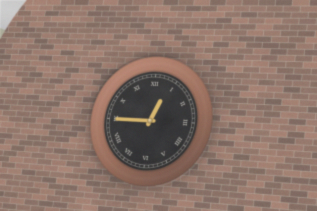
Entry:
**12:45**
